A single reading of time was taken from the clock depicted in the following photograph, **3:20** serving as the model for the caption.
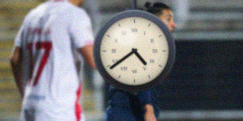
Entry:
**4:39**
